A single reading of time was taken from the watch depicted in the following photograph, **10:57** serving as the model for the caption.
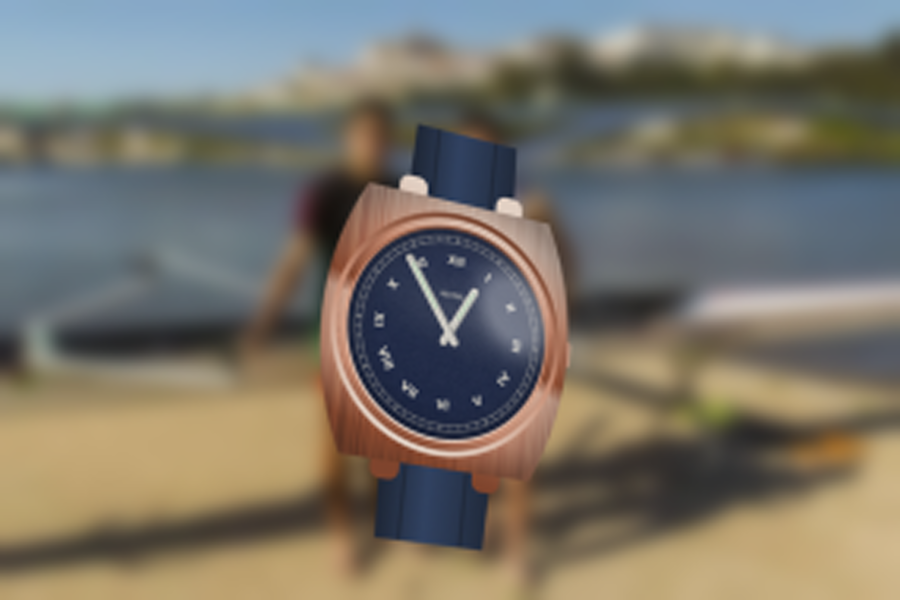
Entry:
**12:54**
